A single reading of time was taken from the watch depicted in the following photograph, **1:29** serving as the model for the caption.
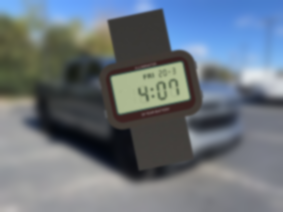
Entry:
**4:07**
